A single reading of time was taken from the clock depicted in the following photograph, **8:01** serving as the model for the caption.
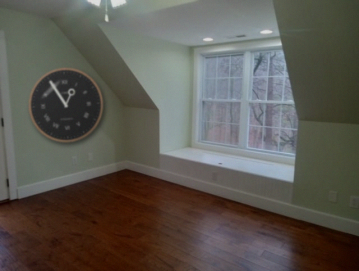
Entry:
**12:55**
